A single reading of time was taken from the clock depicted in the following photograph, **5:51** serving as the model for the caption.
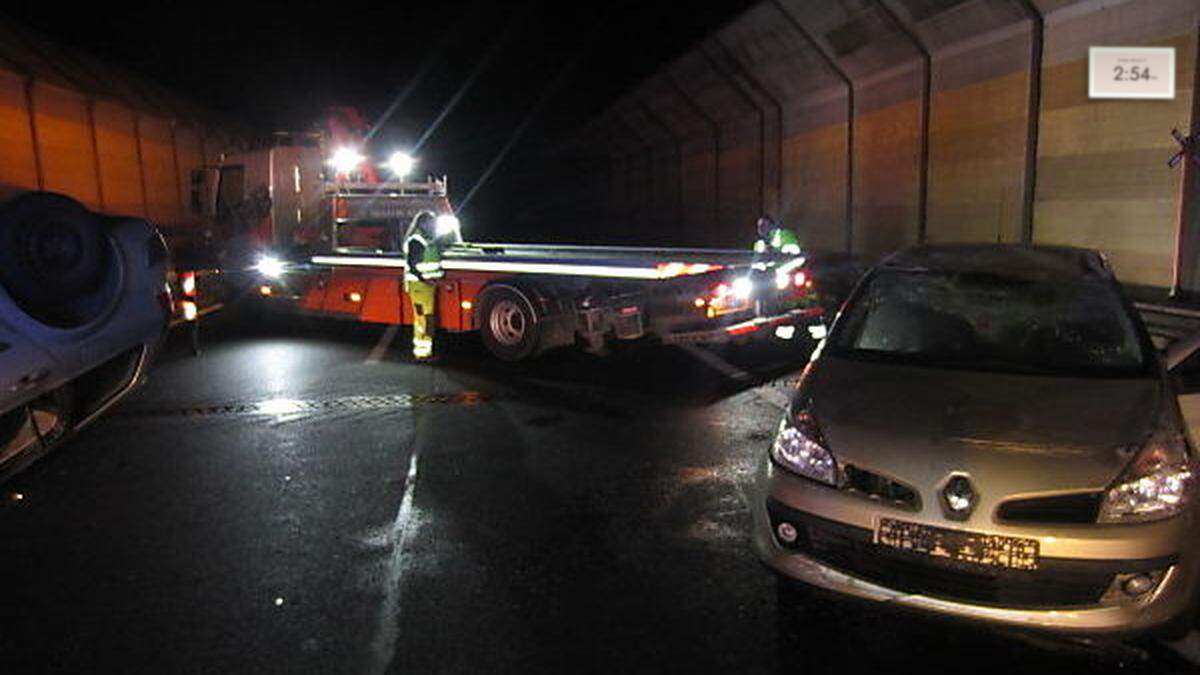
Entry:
**2:54**
